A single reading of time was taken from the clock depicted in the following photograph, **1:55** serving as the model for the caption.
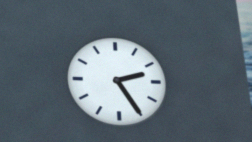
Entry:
**2:25**
